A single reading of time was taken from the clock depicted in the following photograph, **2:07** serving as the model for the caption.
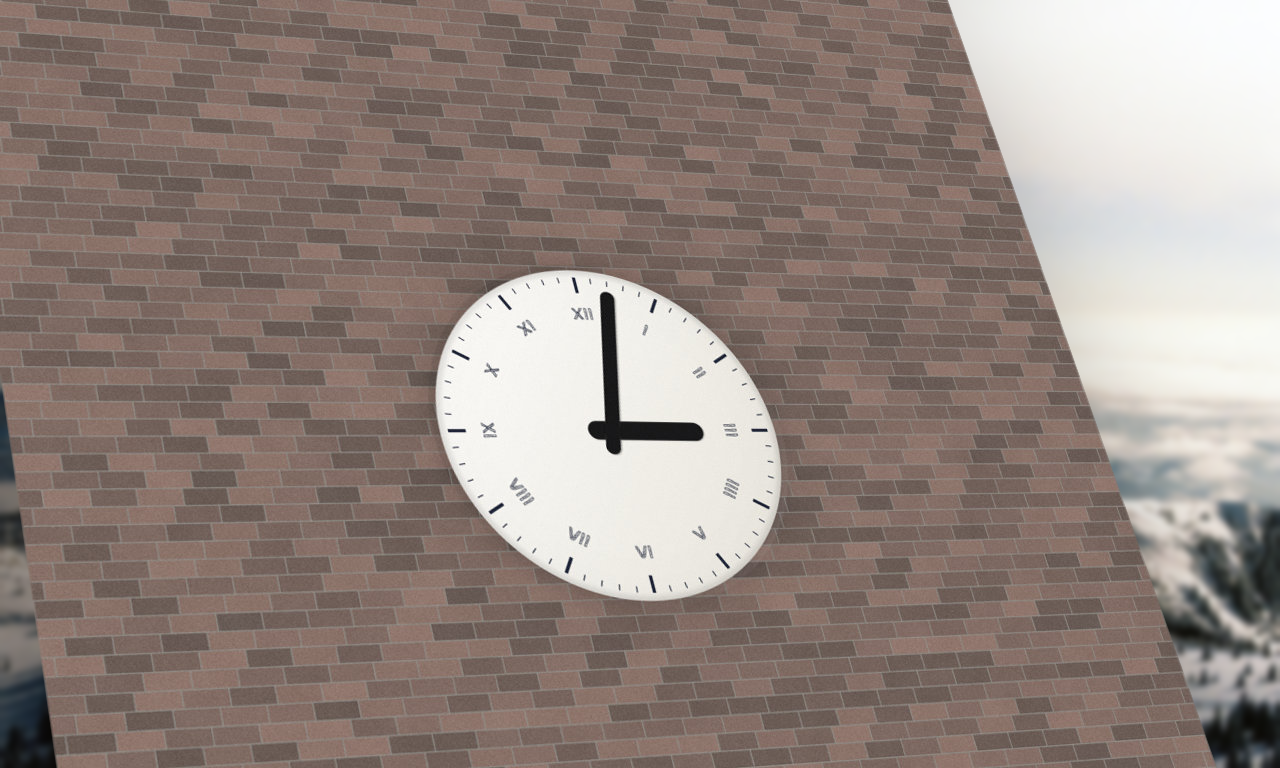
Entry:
**3:02**
